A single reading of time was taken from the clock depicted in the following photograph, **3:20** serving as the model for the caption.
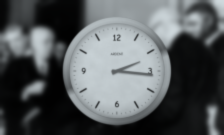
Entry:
**2:16**
